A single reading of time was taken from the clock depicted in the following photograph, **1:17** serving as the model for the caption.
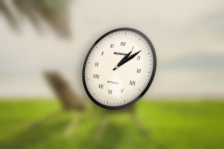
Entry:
**1:08**
